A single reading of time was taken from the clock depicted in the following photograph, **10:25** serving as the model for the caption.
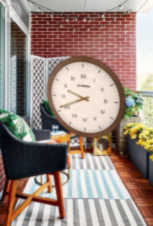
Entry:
**9:41**
